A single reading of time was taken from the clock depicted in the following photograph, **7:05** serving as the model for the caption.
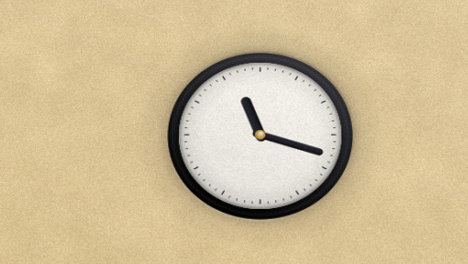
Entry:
**11:18**
